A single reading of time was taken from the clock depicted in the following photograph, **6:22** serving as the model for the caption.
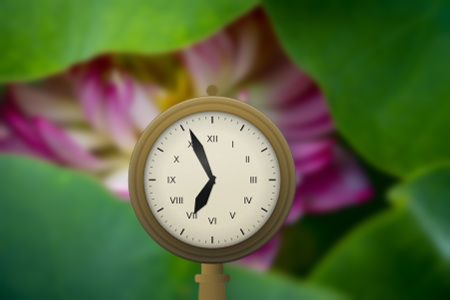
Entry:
**6:56**
